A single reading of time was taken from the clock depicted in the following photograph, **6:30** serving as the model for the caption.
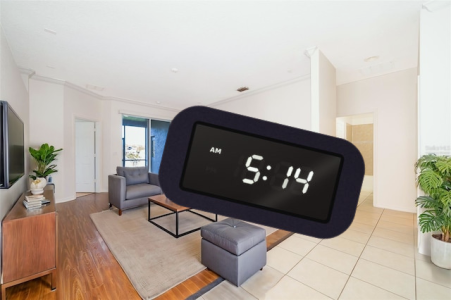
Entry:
**5:14**
